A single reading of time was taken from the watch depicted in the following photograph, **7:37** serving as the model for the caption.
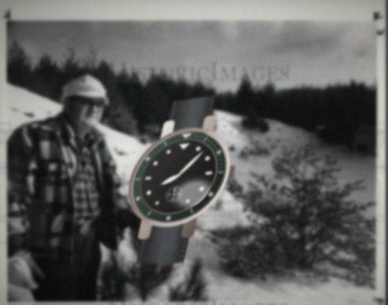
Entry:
**8:07**
